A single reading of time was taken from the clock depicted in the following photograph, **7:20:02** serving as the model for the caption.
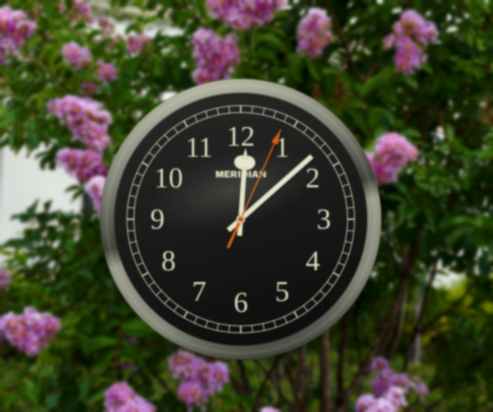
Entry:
**12:08:04**
